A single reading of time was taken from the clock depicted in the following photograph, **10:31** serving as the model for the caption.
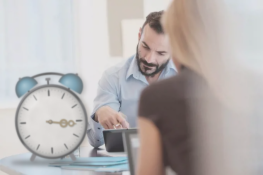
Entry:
**3:16**
